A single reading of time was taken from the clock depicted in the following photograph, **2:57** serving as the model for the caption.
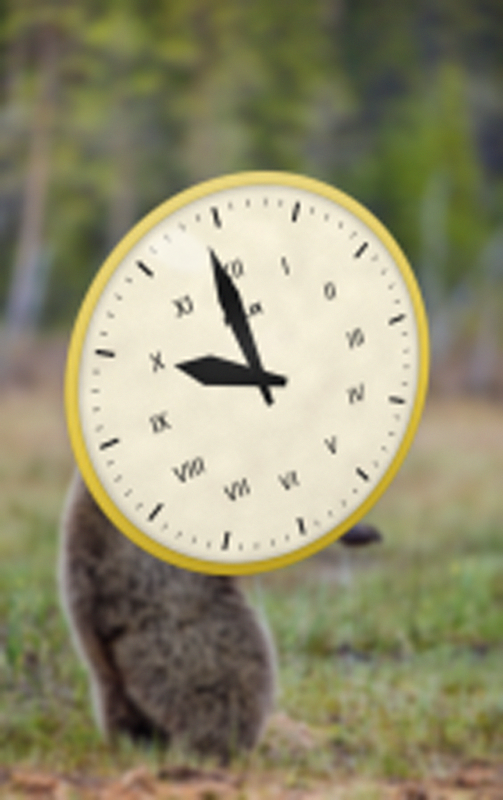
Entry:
**9:59**
